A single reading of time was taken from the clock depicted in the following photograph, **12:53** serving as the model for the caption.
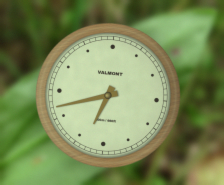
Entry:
**6:42**
